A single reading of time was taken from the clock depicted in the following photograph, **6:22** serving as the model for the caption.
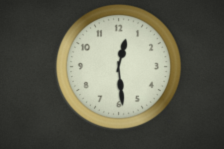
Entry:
**12:29**
